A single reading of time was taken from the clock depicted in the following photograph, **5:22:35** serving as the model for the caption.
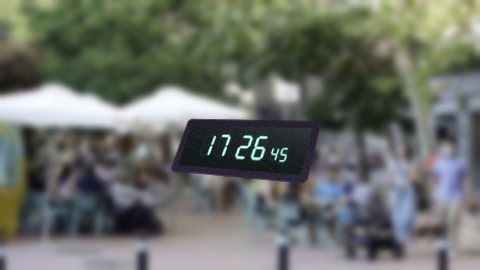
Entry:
**17:26:45**
